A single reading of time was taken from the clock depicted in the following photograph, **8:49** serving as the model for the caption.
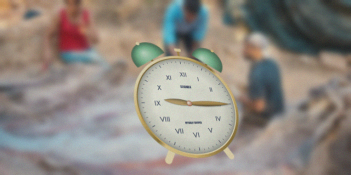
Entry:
**9:15**
